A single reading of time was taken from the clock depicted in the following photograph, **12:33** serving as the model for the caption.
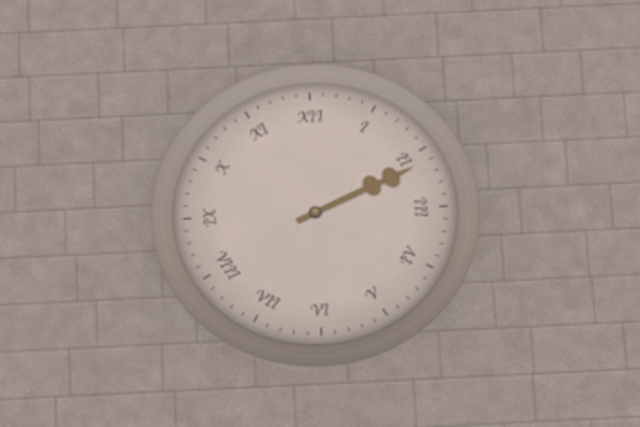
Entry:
**2:11**
